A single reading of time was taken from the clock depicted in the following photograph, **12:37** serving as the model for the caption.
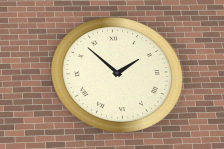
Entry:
**1:53**
